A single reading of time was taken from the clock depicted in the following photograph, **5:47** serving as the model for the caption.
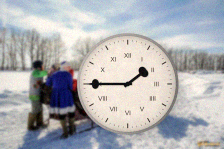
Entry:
**1:45**
